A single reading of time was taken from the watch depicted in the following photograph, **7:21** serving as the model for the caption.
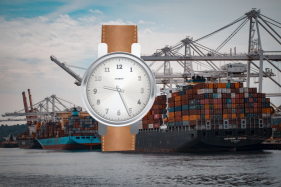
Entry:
**9:26**
